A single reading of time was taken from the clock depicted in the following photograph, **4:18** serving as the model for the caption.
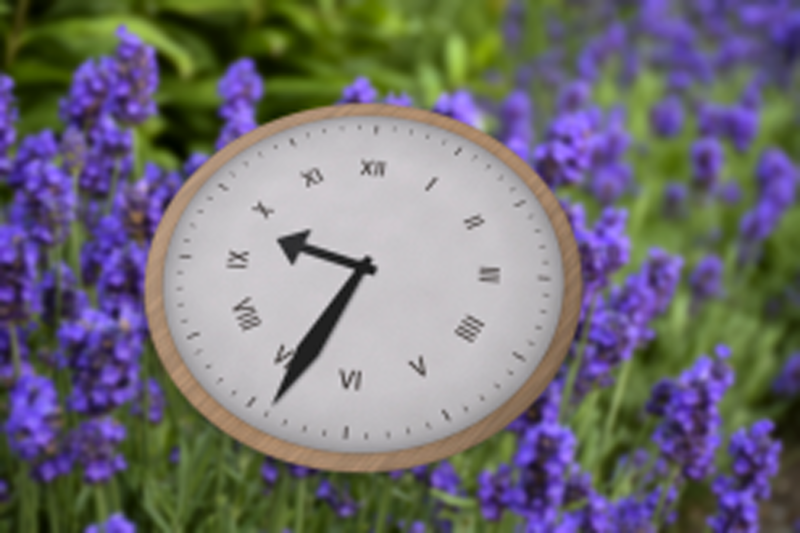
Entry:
**9:34**
